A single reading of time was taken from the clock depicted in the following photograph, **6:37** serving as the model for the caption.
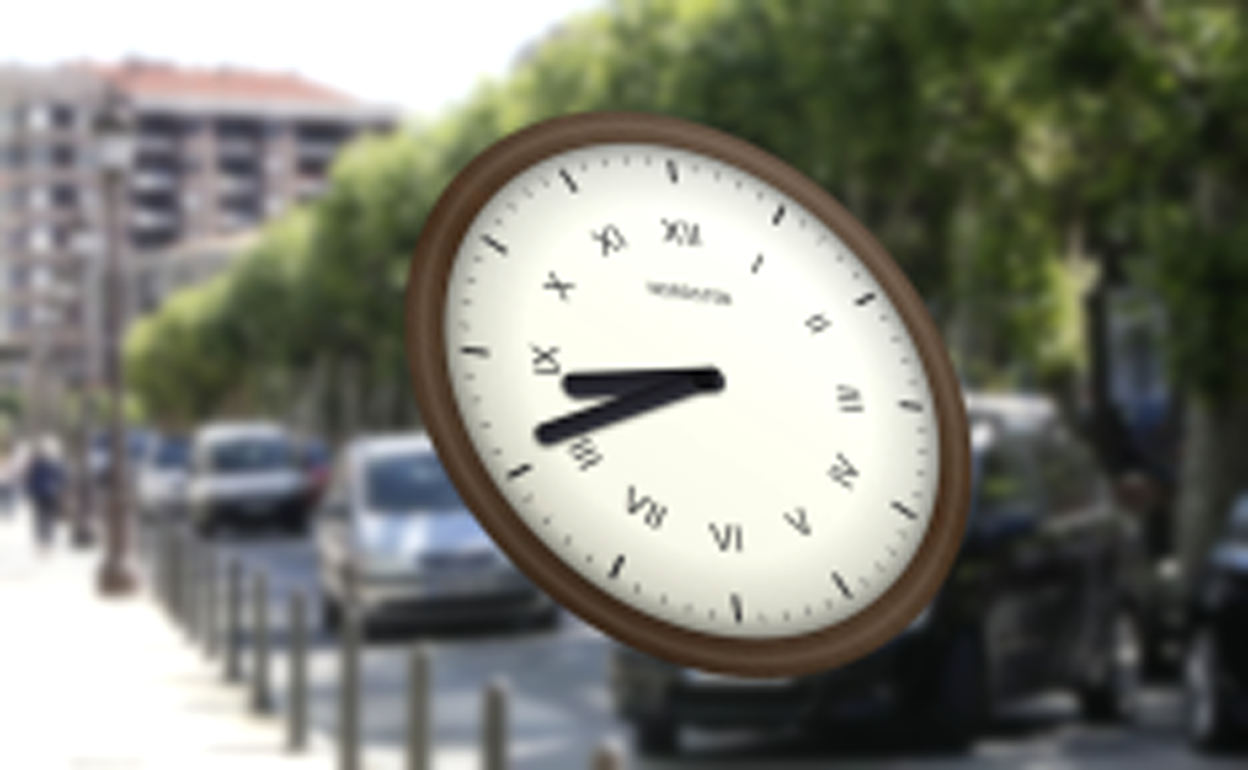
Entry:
**8:41**
